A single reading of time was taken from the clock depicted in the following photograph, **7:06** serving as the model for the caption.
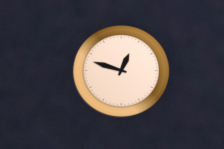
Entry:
**12:48**
